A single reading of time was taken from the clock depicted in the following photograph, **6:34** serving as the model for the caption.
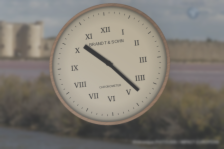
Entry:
**10:23**
